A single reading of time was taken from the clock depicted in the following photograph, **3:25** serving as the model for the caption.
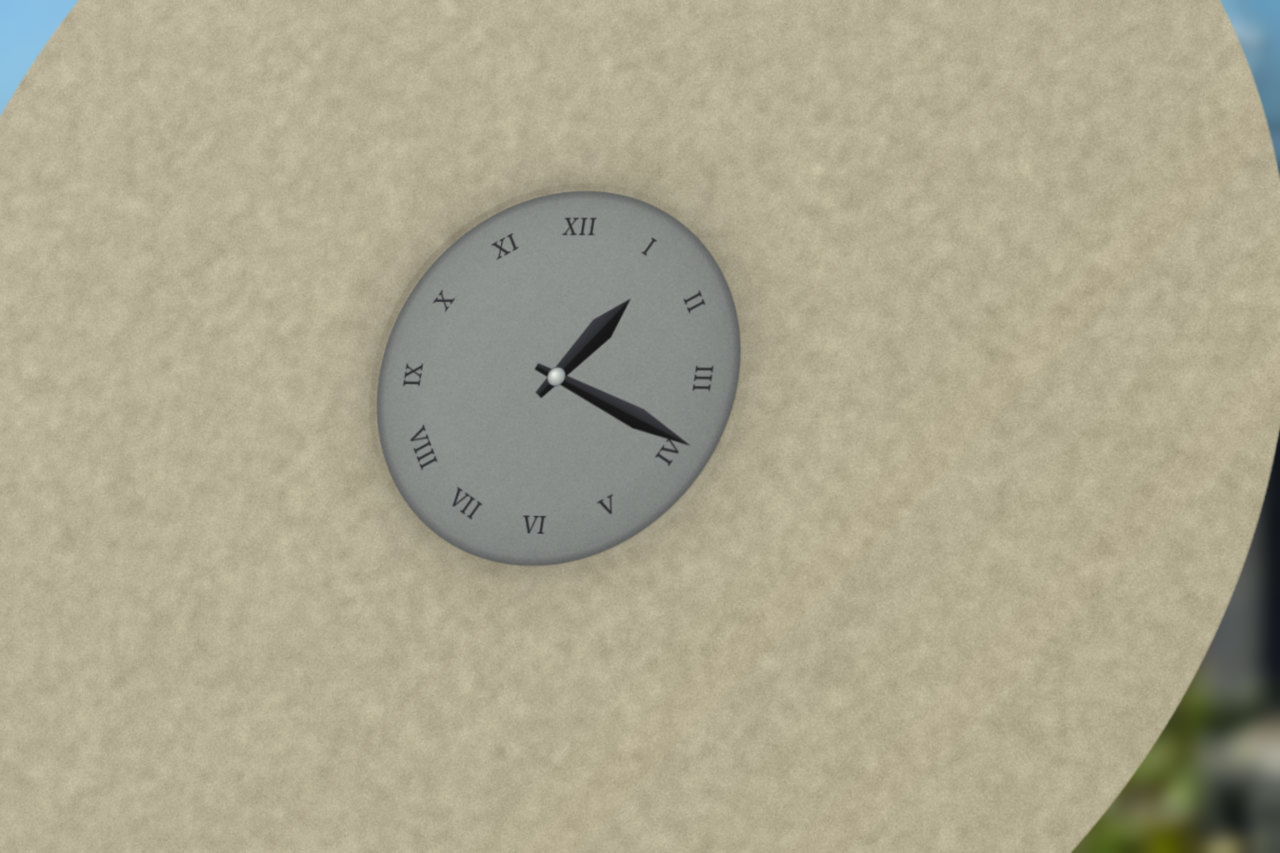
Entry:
**1:19**
